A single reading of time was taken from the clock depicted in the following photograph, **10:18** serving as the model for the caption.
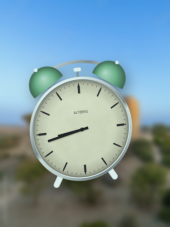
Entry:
**8:43**
